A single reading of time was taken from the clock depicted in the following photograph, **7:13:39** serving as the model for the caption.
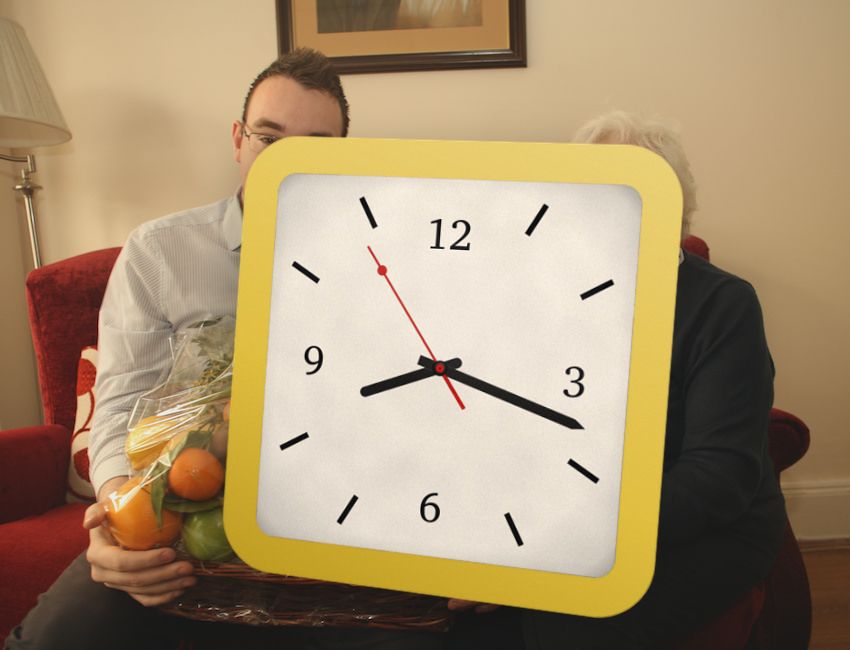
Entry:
**8:17:54**
